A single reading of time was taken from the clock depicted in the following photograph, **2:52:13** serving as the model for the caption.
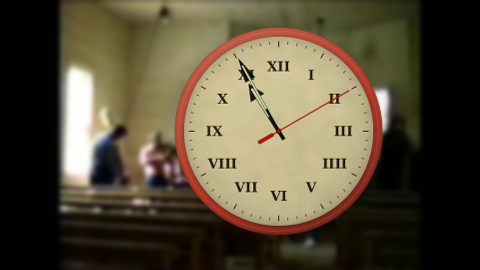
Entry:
**10:55:10**
